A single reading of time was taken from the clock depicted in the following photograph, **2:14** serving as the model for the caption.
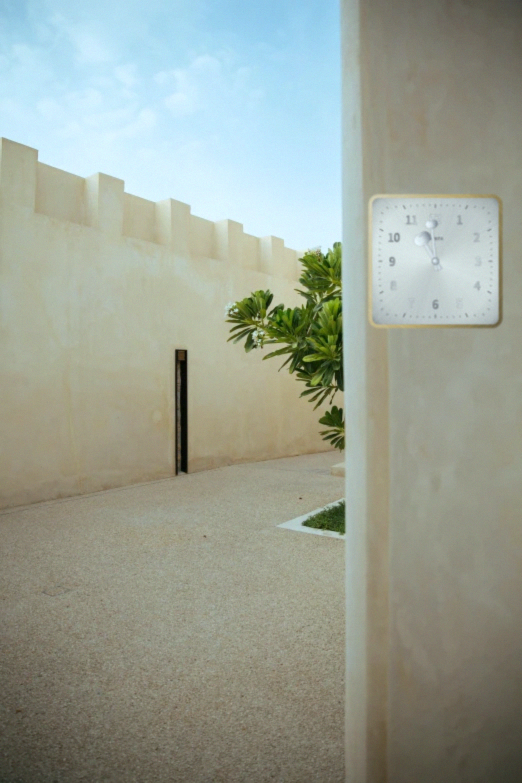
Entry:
**10:59**
